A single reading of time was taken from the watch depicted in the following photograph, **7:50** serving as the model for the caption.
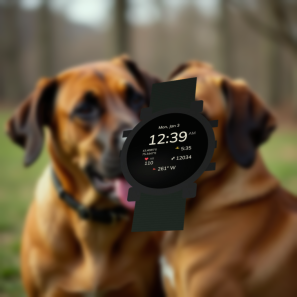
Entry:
**12:39**
